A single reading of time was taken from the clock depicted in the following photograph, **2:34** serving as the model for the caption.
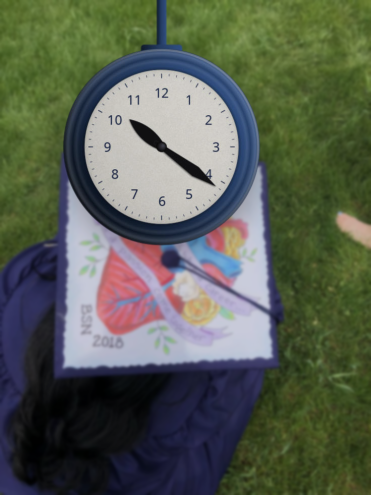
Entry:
**10:21**
